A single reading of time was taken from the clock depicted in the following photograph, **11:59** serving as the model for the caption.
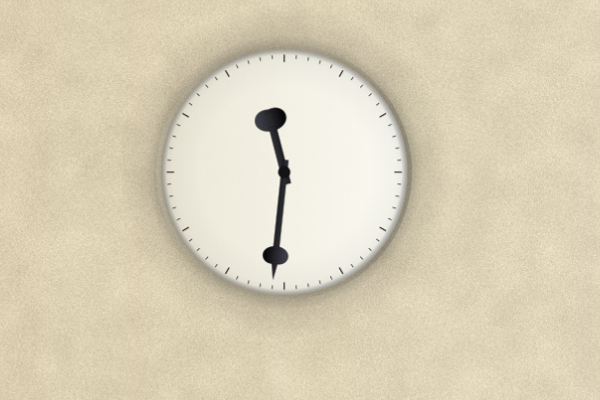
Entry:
**11:31**
